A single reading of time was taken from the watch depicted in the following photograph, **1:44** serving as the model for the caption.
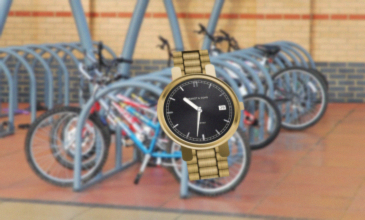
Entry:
**10:32**
